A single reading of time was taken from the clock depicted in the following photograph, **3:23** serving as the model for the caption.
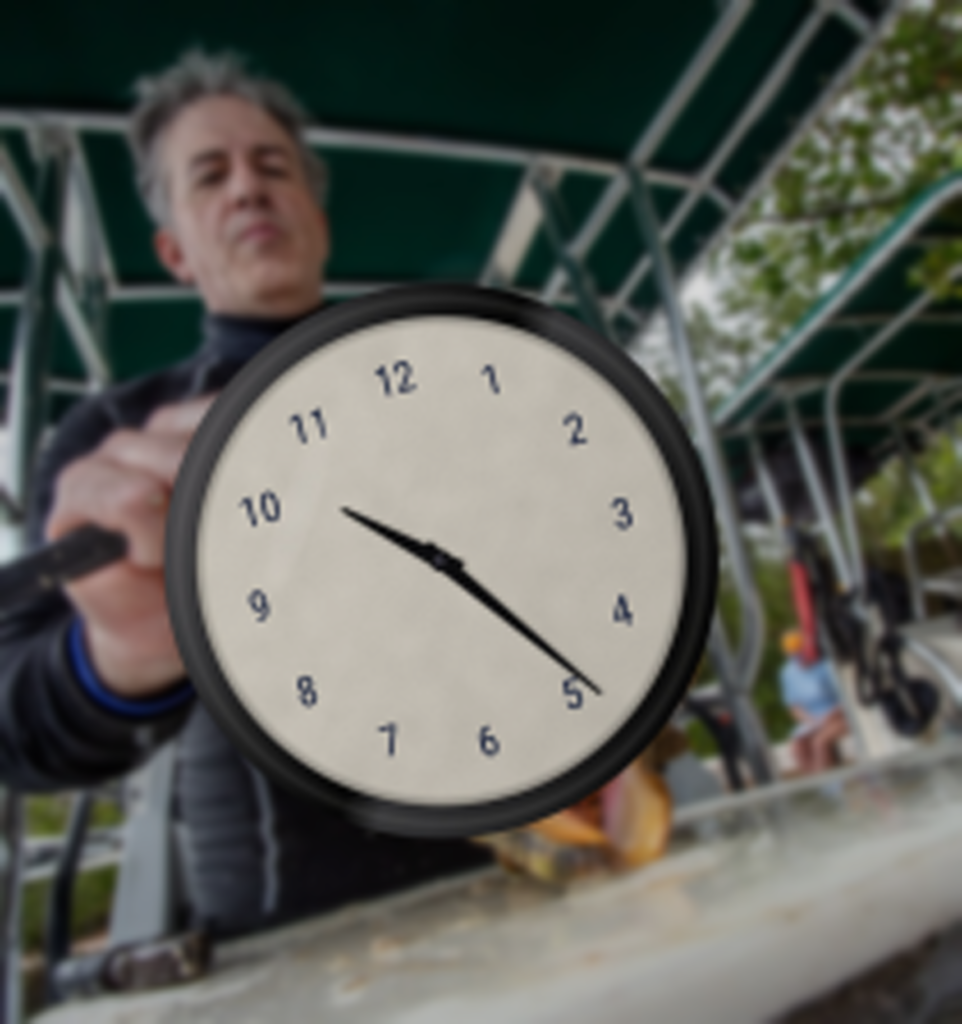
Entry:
**10:24**
